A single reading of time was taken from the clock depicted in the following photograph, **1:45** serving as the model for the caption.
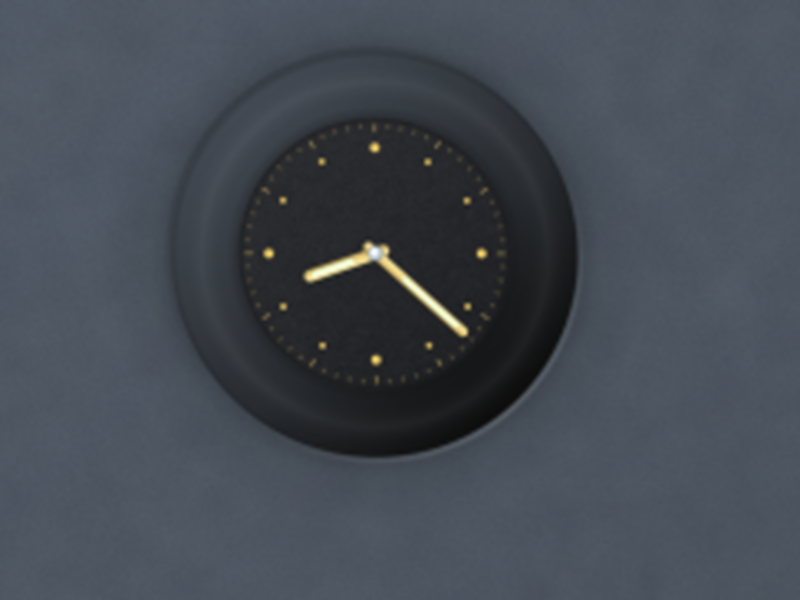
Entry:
**8:22**
